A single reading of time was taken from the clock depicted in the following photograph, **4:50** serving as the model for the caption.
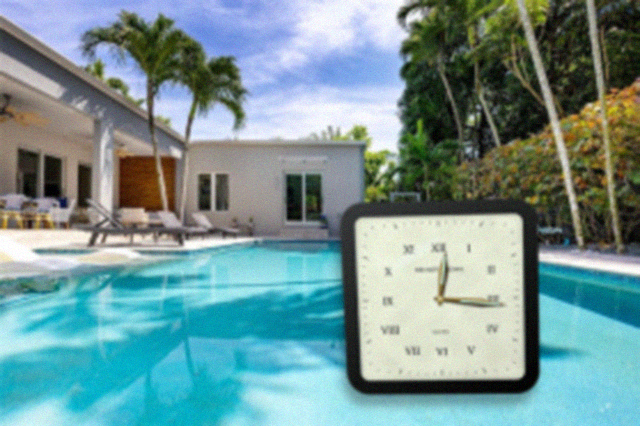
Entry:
**12:16**
